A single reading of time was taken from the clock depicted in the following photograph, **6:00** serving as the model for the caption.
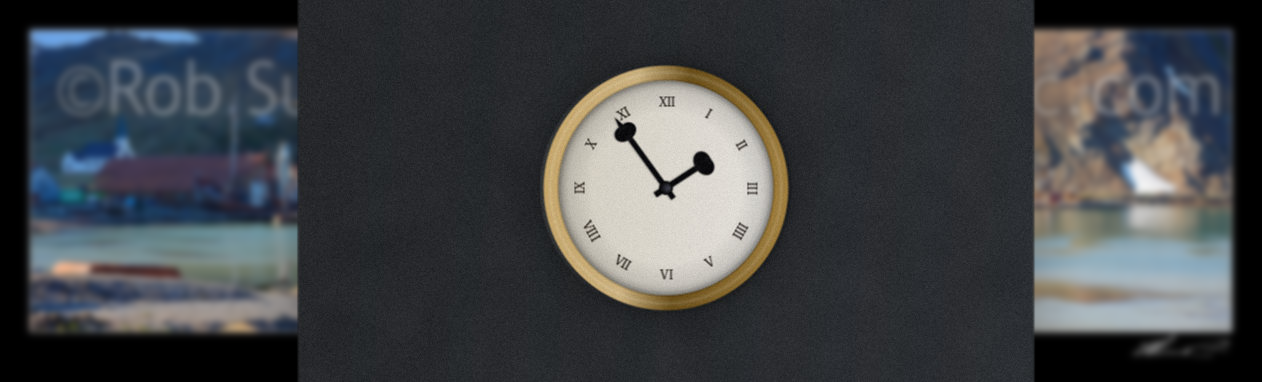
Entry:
**1:54**
